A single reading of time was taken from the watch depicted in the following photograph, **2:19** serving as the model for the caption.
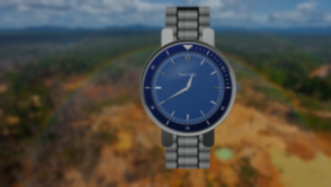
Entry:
**12:40**
